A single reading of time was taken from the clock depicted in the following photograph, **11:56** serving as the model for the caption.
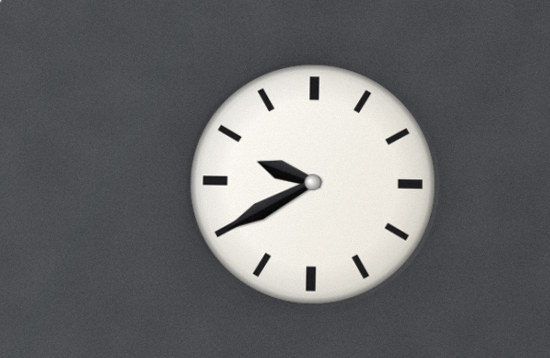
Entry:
**9:40**
